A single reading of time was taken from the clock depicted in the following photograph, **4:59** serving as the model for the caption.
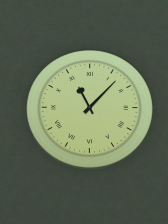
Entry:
**11:07**
